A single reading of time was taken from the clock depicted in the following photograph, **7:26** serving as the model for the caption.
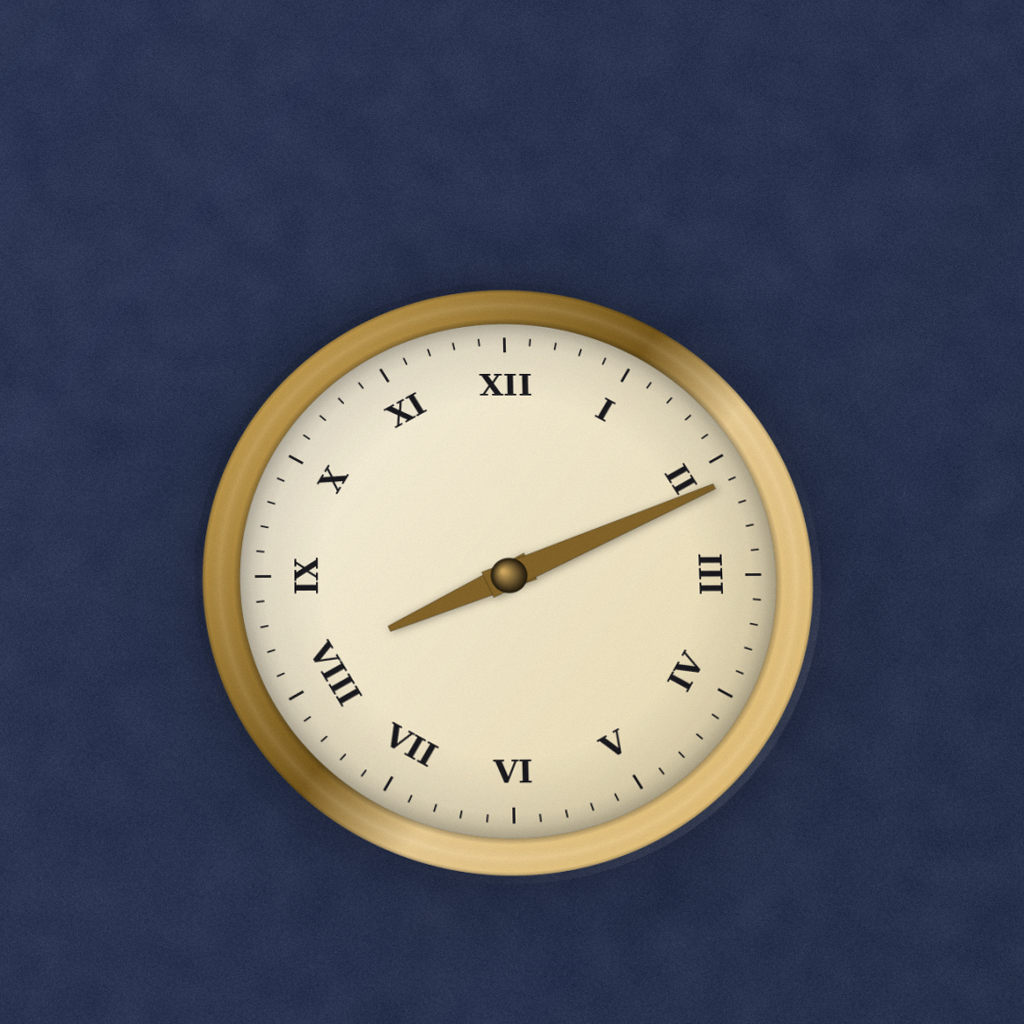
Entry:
**8:11**
